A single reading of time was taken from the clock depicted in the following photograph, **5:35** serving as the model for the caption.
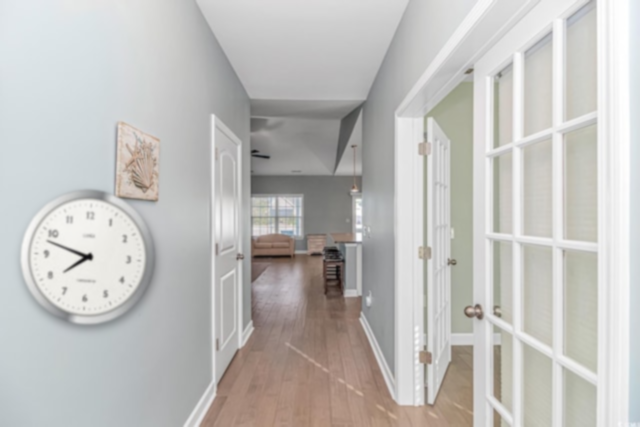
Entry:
**7:48**
